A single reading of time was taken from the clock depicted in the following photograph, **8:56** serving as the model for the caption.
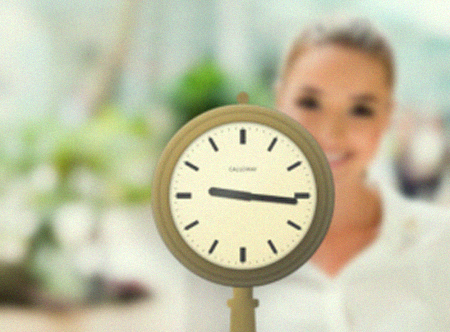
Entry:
**9:16**
